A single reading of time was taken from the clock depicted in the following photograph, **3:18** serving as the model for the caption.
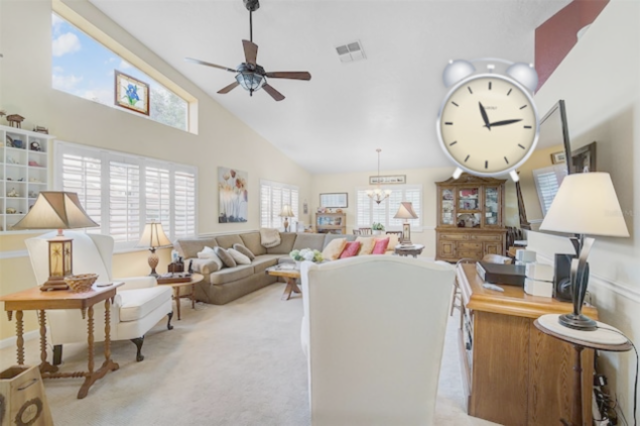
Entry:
**11:13**
